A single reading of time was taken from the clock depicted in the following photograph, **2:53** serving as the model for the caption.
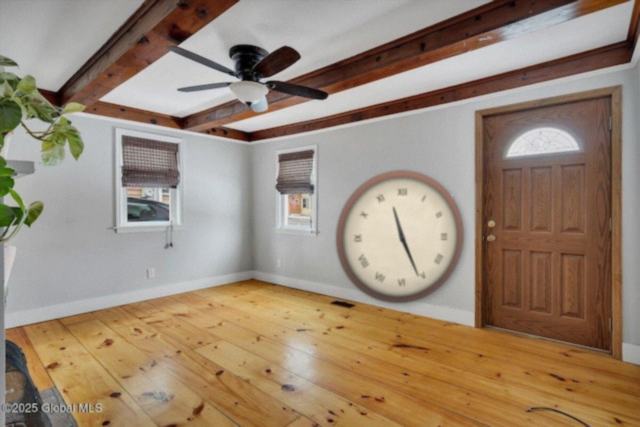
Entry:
**11:26**
